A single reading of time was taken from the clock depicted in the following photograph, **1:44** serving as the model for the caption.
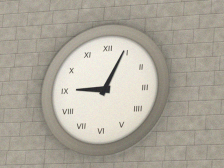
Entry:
**9:04**
